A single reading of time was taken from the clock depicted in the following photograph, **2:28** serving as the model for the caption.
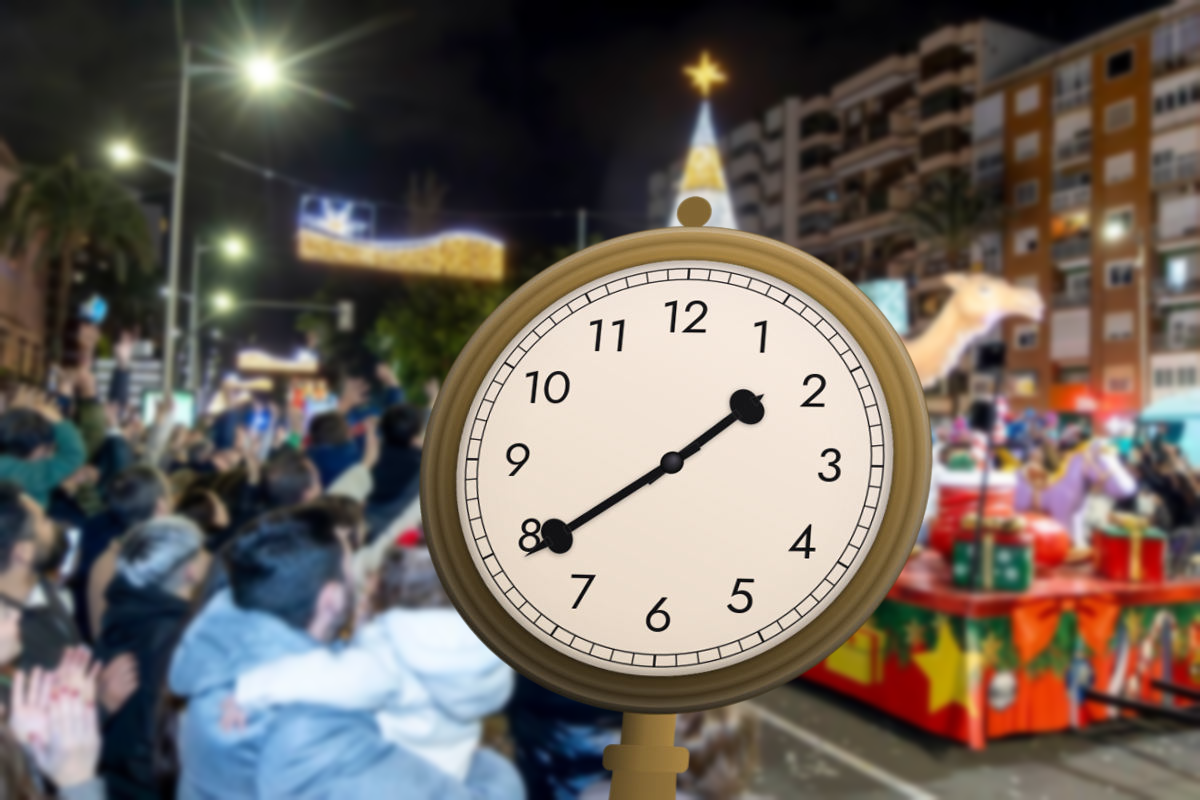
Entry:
**1:39**
